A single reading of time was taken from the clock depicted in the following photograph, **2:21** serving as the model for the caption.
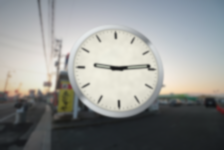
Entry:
**9:14**
